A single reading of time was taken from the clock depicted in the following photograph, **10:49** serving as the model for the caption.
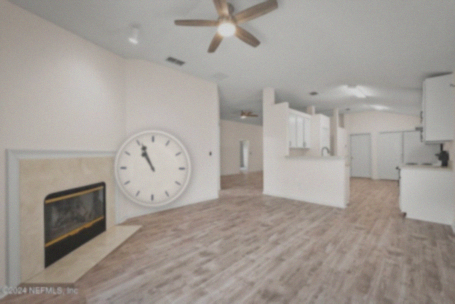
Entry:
**10:56**
